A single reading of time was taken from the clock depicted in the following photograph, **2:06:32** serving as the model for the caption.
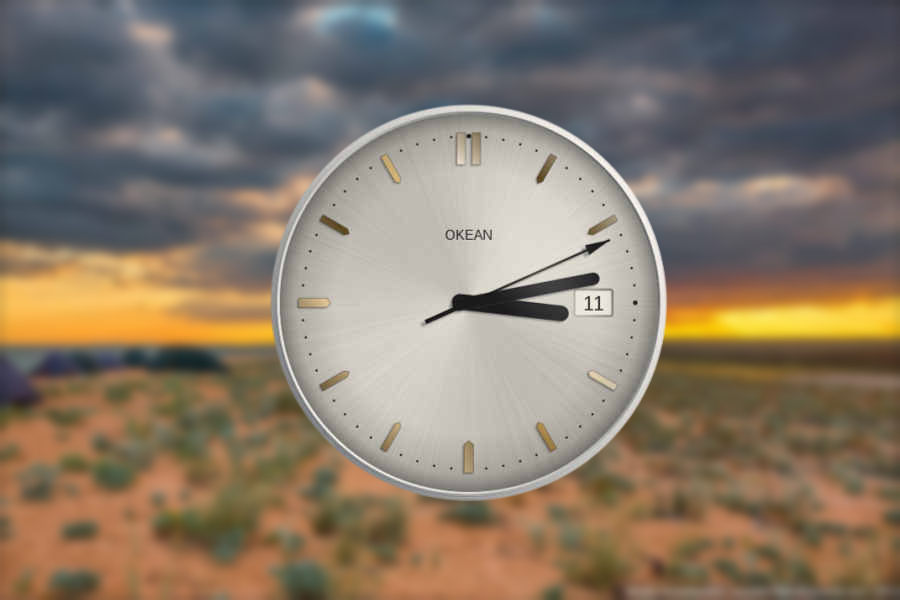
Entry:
**3:13:11**
